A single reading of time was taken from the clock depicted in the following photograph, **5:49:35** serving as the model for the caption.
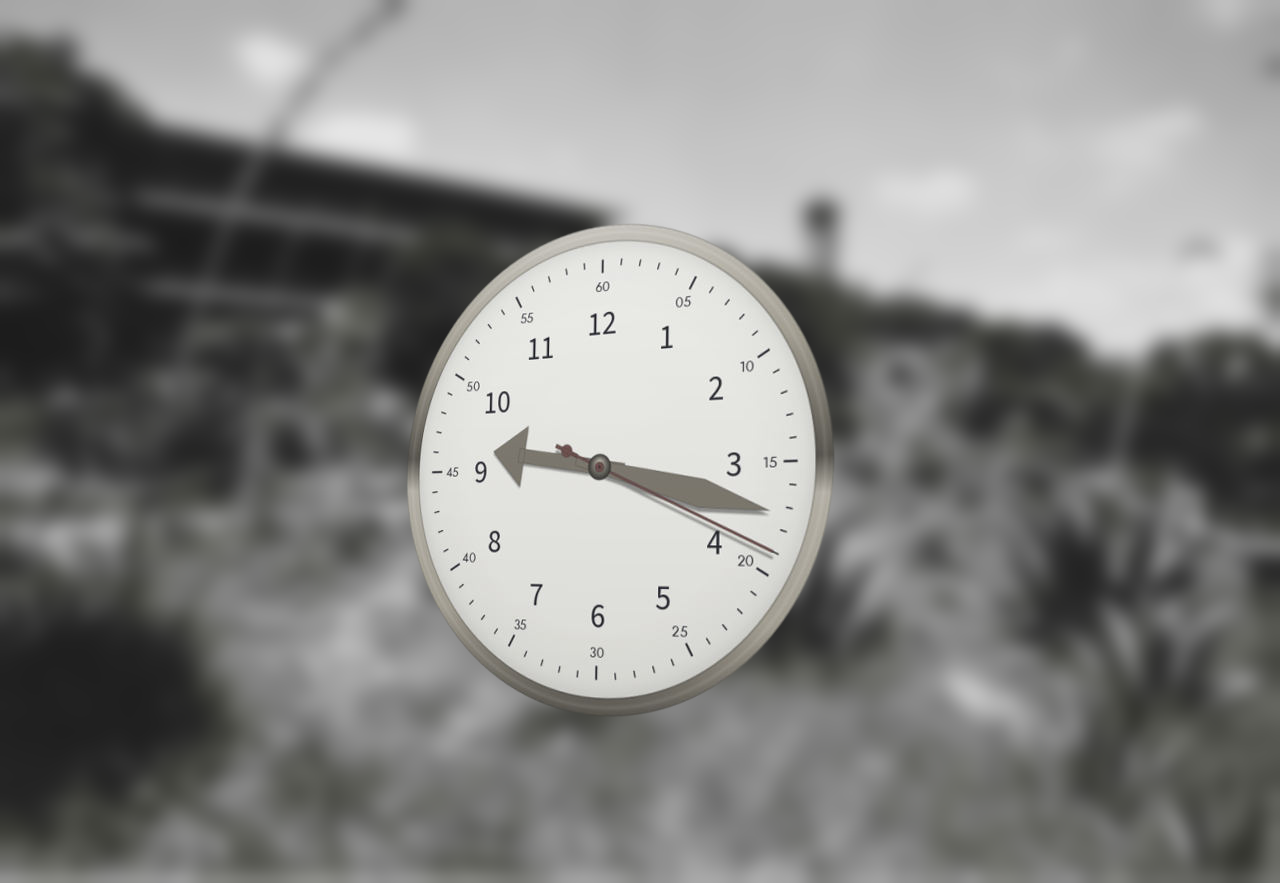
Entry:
**9:17:19**
